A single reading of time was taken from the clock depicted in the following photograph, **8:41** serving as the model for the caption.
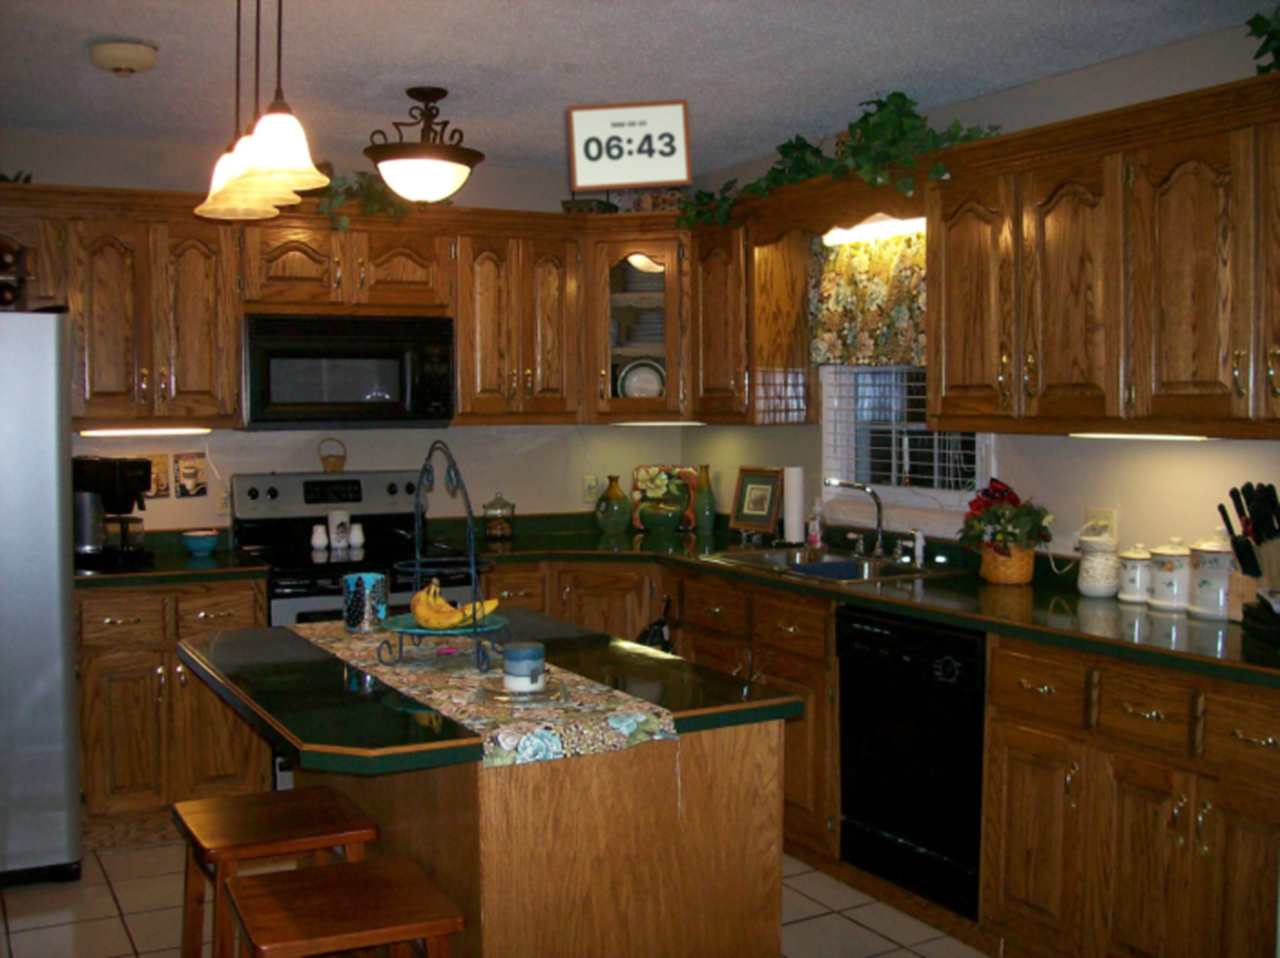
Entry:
**6:43**
